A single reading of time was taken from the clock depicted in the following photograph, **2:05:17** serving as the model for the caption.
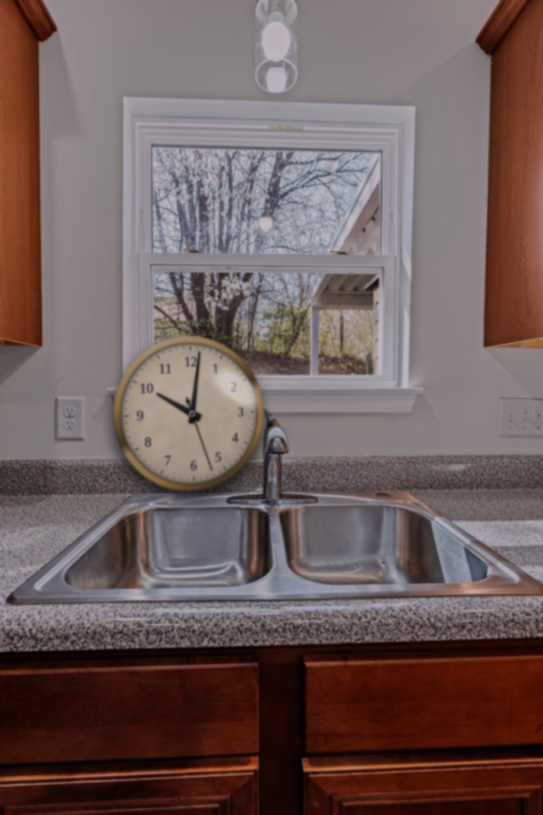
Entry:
**10:01:27**
